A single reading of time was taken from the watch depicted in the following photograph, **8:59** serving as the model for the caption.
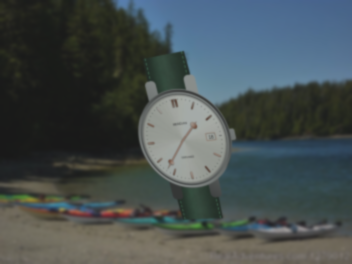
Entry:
**1:37**
